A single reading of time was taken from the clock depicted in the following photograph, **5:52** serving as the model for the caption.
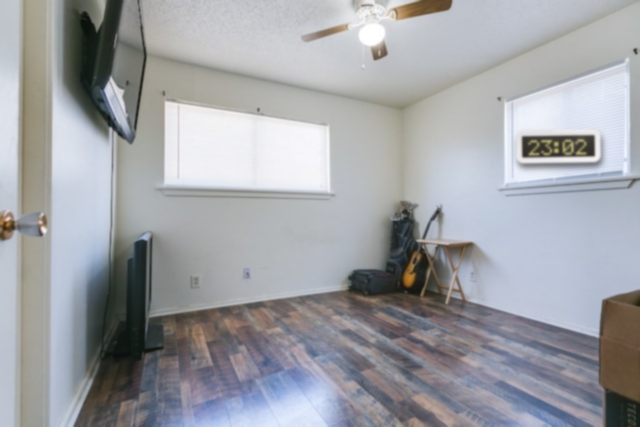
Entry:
**23:02**
